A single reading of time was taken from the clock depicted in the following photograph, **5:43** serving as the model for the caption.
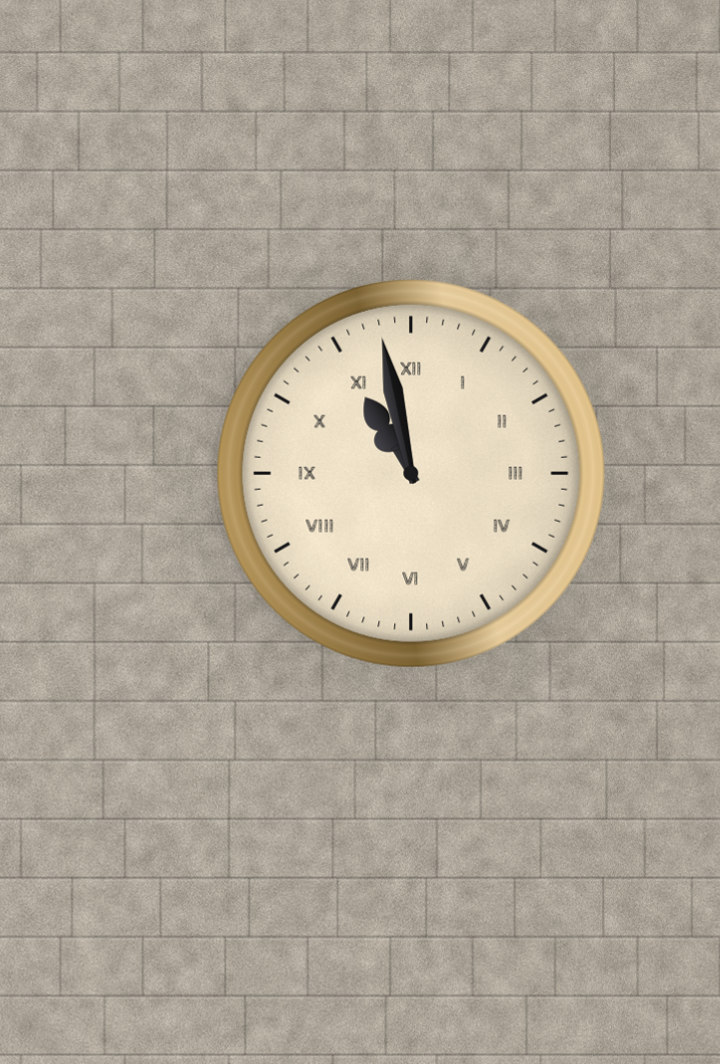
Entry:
**10:58**
